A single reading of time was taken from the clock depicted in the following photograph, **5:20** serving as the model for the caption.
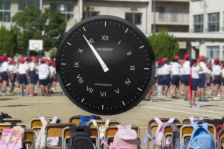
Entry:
**10:54**
